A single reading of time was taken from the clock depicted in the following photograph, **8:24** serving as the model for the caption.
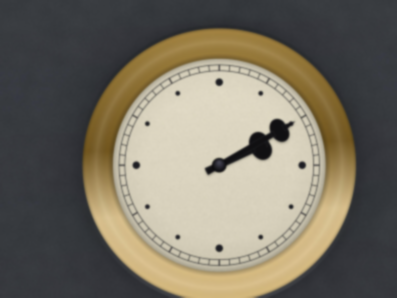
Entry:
**2:10**
